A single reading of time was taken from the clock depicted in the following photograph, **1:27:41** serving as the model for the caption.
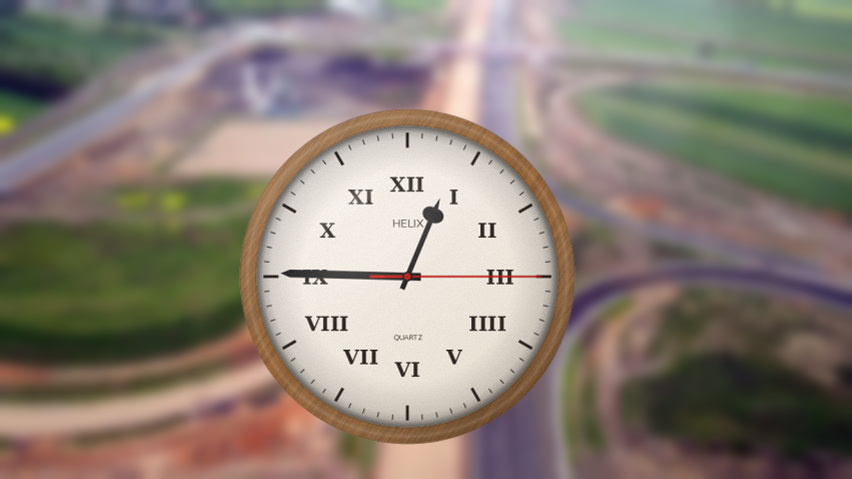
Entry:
**12:45:15**
